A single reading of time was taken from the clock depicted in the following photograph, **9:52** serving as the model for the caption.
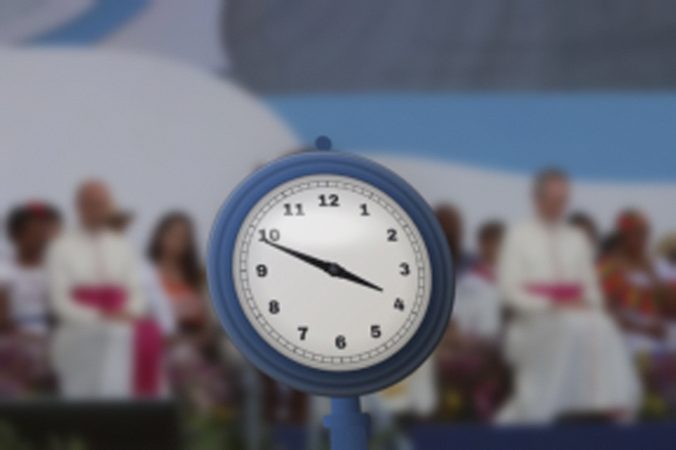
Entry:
**3:49**
